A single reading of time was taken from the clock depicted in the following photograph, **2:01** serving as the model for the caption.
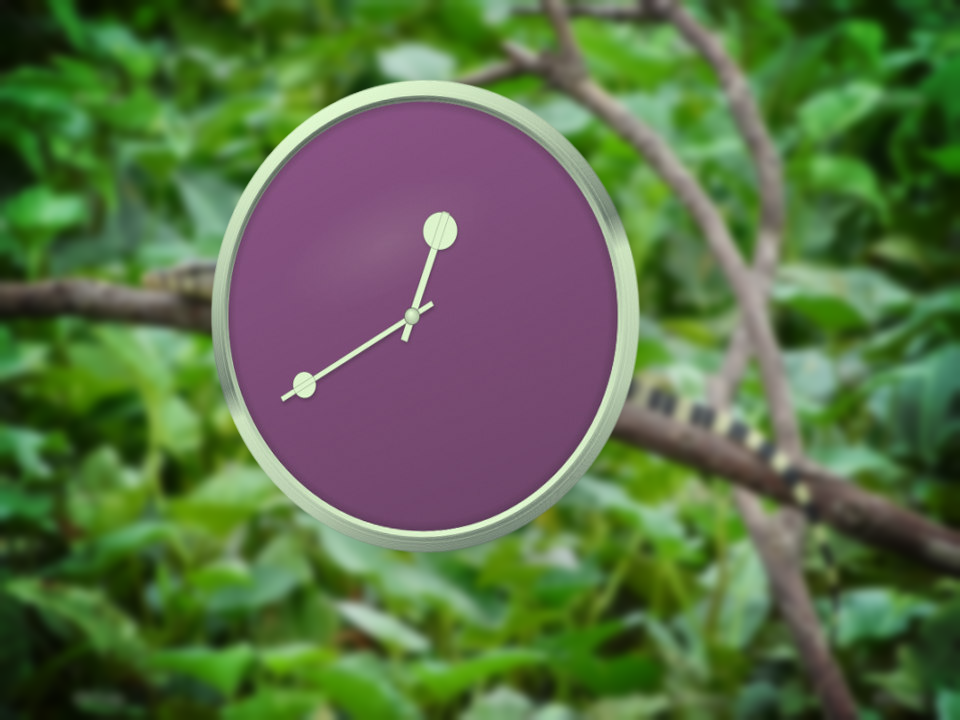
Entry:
**12:40**
